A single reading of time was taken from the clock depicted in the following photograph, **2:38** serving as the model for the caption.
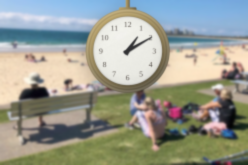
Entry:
**1:10**
